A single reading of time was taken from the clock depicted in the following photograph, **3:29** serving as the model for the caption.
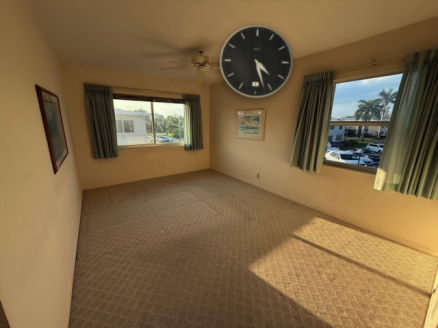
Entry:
**4:27**
